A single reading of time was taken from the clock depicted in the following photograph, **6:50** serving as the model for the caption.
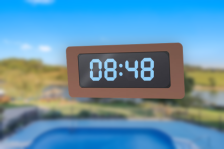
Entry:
**8:48**
